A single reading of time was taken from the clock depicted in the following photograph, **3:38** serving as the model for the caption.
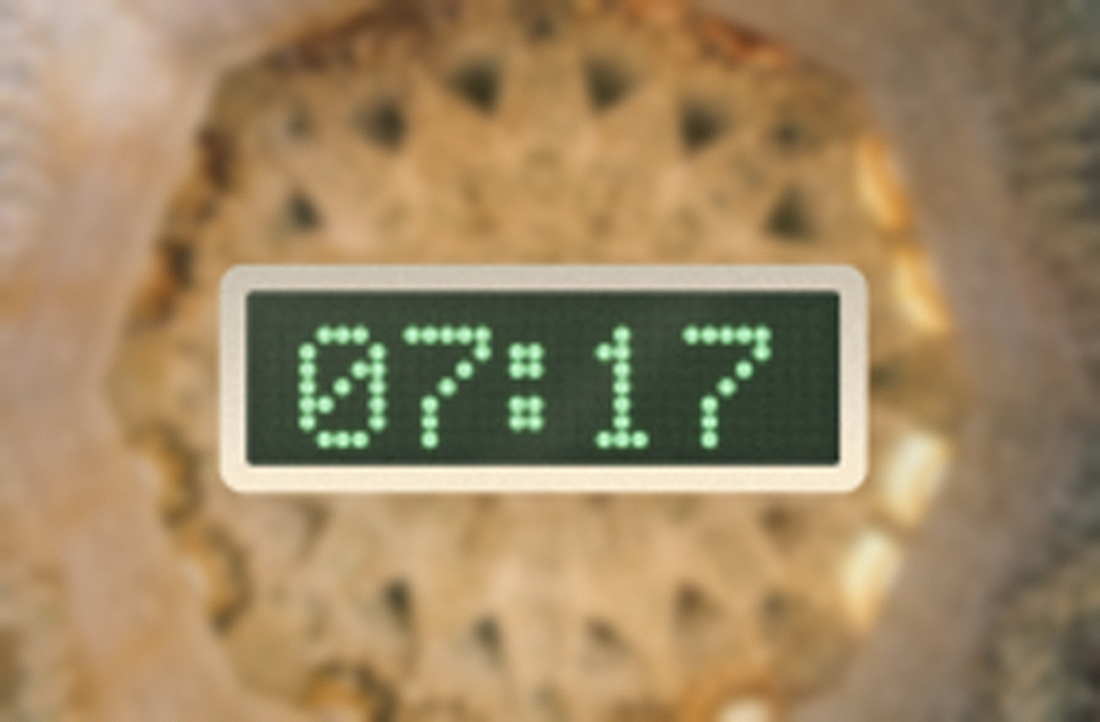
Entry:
**7:17**
